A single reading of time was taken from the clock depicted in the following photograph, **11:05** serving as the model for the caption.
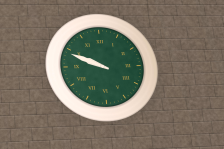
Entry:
**9:49**
